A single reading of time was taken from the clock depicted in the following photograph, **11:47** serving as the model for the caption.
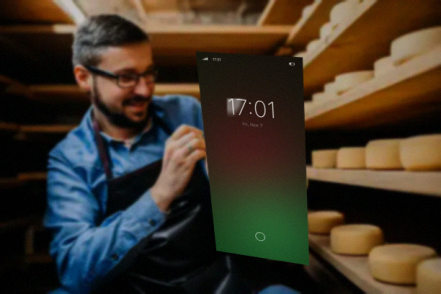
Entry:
**17:01**
